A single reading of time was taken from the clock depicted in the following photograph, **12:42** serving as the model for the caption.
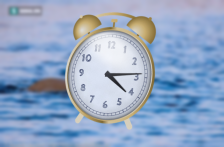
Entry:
**4:14**
